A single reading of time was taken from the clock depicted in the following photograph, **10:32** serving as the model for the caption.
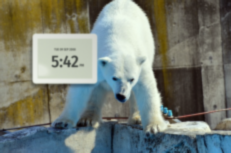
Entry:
**5:42**
